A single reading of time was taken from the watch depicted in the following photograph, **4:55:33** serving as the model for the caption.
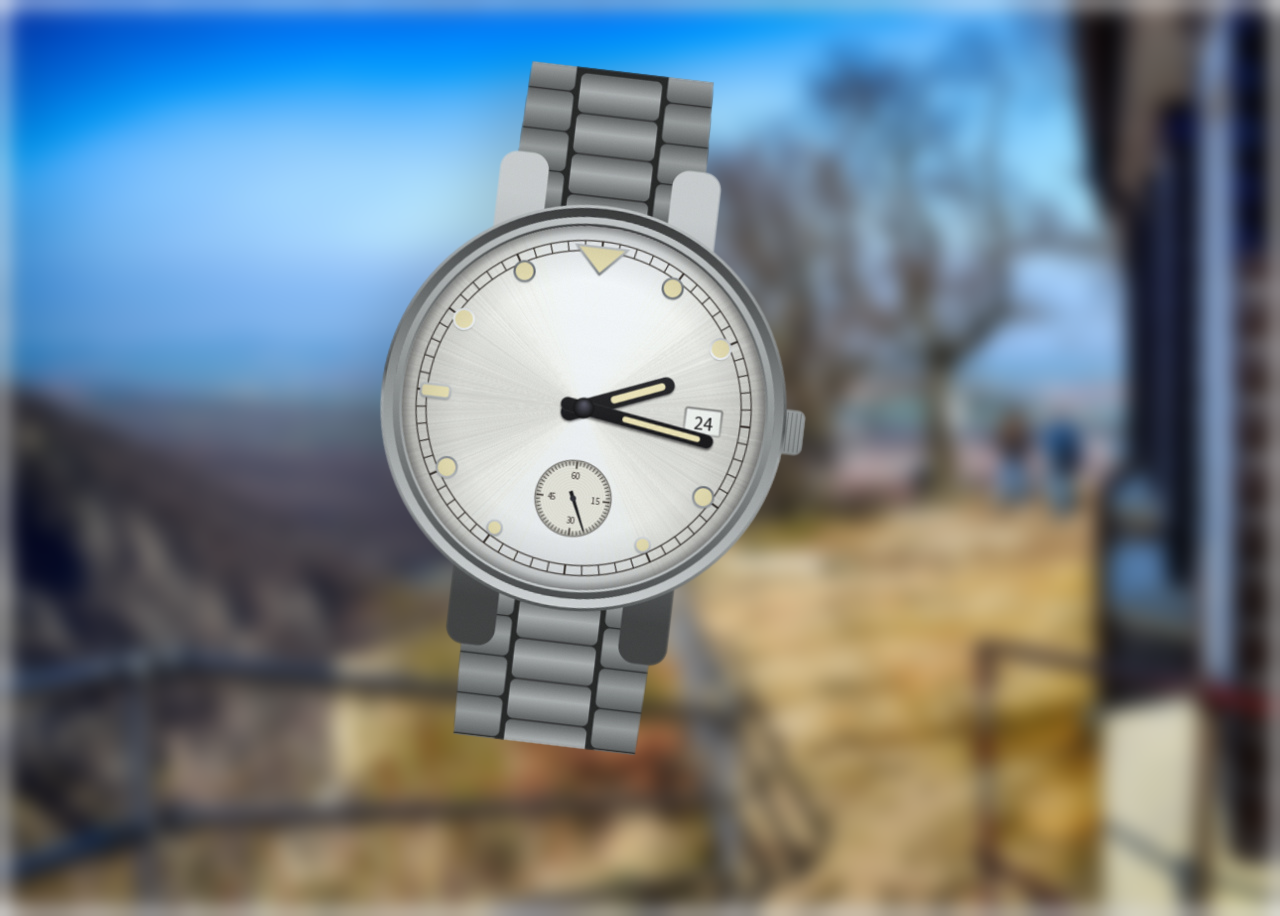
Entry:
**2:16:26**
